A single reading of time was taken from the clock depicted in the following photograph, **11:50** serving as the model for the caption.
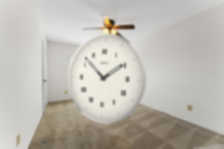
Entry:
**1:52**
